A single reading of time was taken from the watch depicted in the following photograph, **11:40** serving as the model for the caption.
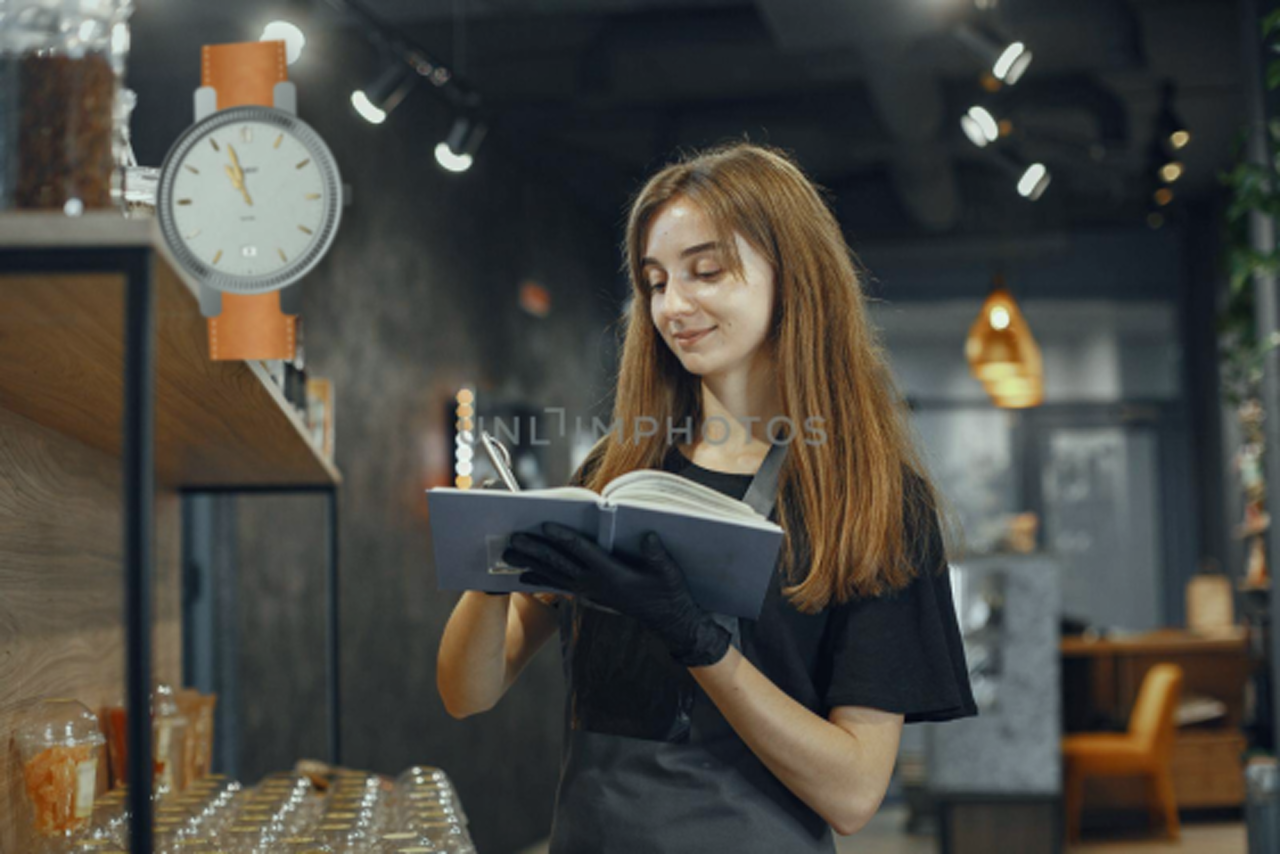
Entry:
**10:57**
